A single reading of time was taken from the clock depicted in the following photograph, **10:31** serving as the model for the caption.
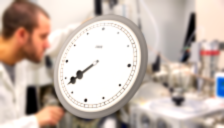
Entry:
**7:38**
